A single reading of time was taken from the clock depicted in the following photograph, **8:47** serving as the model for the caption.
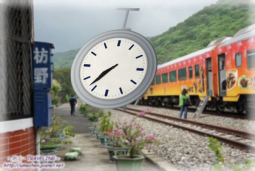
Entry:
**7:37**
